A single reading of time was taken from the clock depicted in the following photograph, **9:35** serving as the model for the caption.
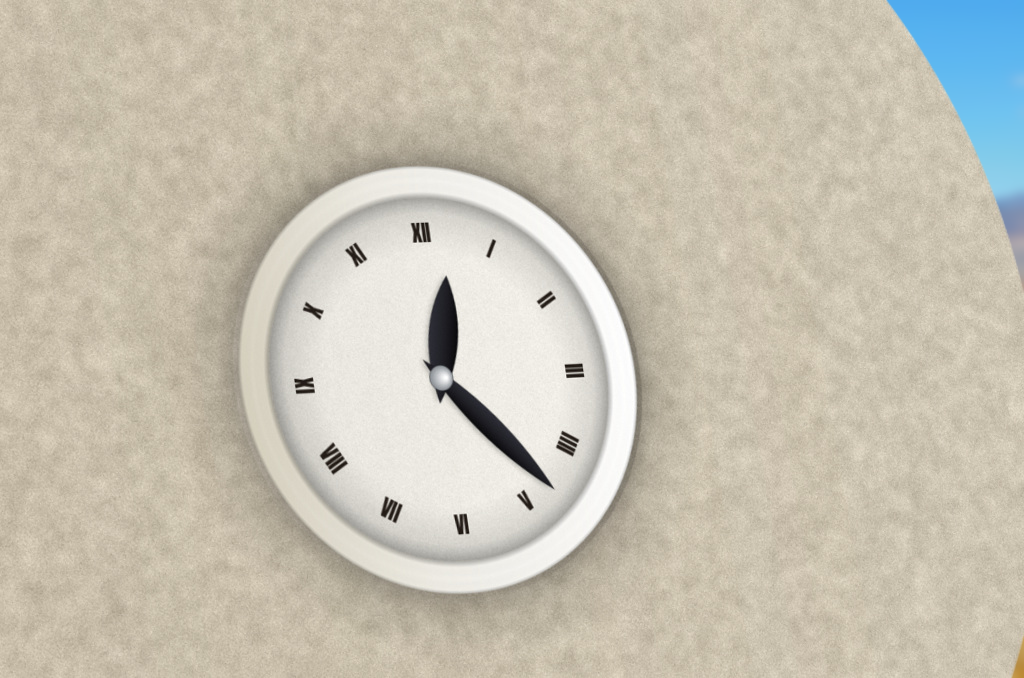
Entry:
**12:23**
